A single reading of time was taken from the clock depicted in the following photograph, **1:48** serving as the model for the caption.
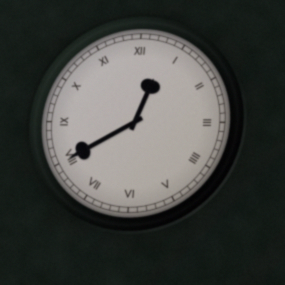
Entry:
**12:40**
